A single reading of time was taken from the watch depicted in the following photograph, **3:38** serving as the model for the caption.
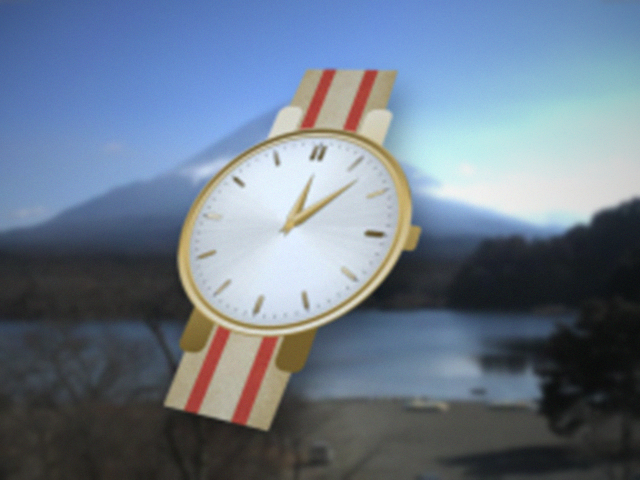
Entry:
**12:07**
